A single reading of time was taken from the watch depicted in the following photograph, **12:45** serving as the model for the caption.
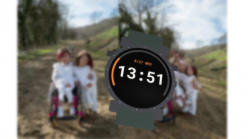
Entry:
**13:51**
